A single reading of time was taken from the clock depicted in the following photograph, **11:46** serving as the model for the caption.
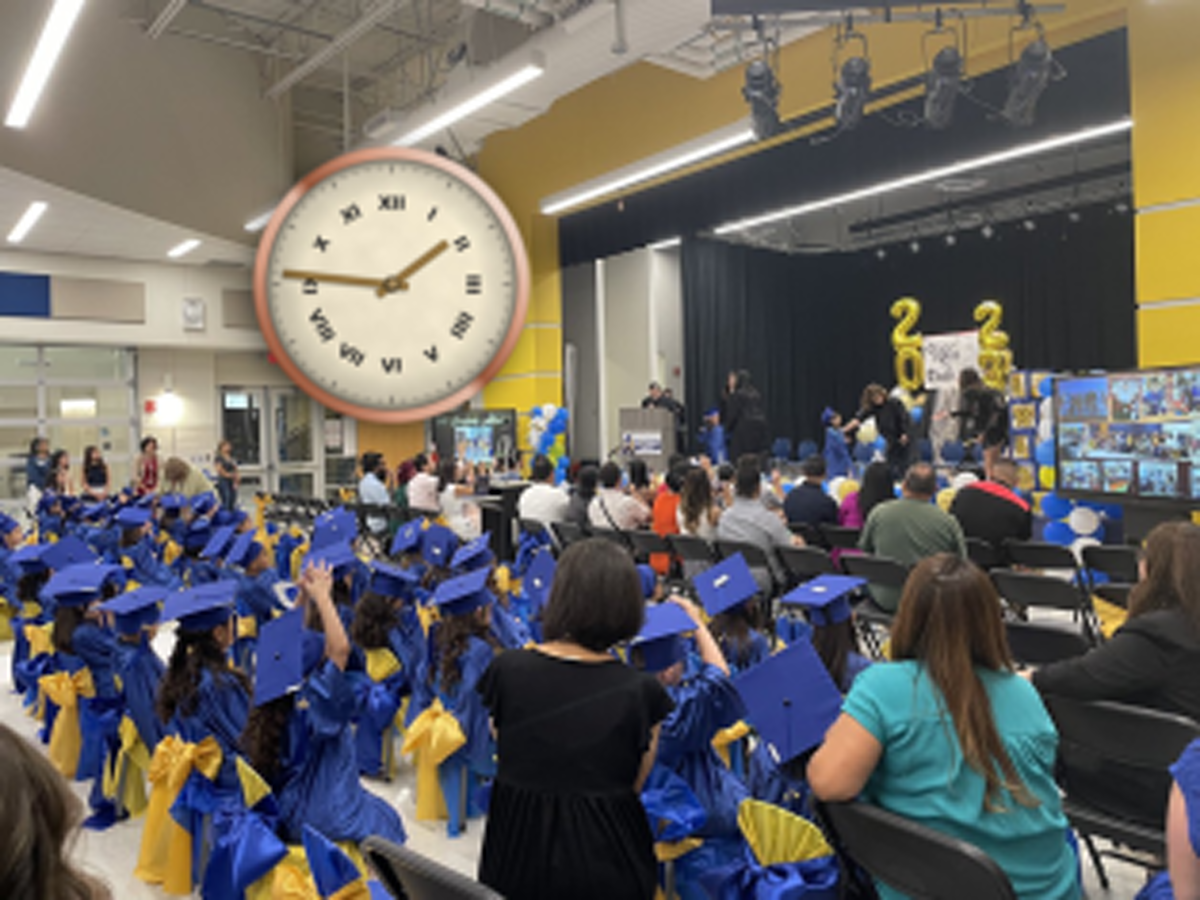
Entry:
**1:46**
